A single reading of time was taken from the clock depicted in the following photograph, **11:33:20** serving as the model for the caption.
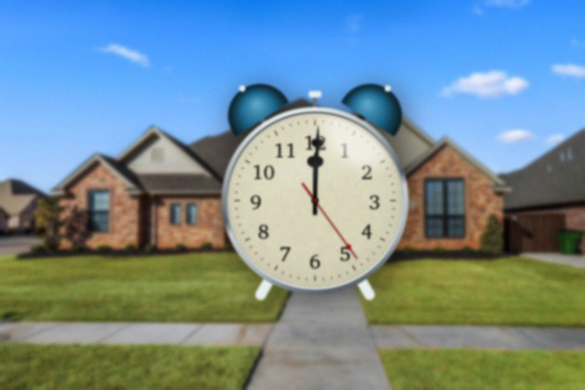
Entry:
**12:00:24**
